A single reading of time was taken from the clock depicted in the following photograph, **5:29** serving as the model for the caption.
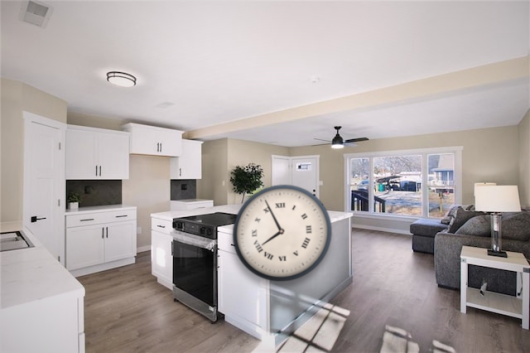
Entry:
**7:56**
